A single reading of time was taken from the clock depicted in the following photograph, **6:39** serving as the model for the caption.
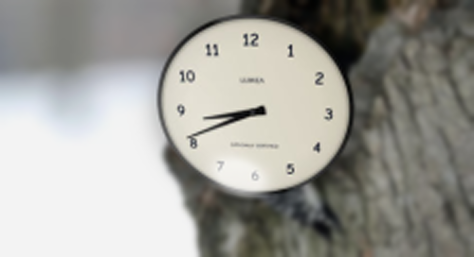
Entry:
**8:41**
